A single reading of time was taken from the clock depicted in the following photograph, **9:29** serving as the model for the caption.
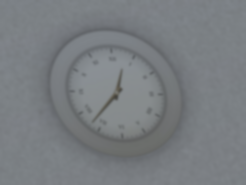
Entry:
**12:37**
